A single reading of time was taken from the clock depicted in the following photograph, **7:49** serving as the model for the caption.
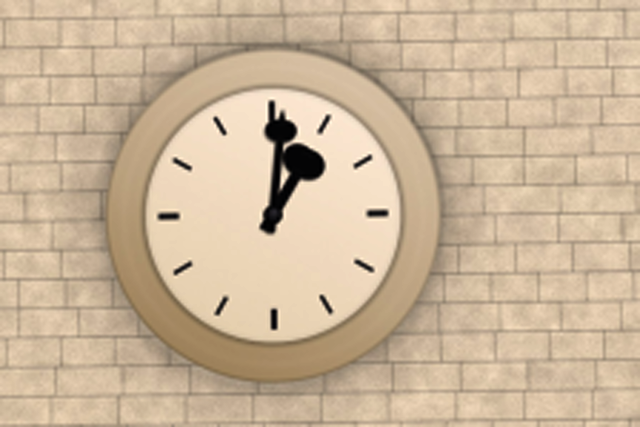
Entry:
**1:01**
